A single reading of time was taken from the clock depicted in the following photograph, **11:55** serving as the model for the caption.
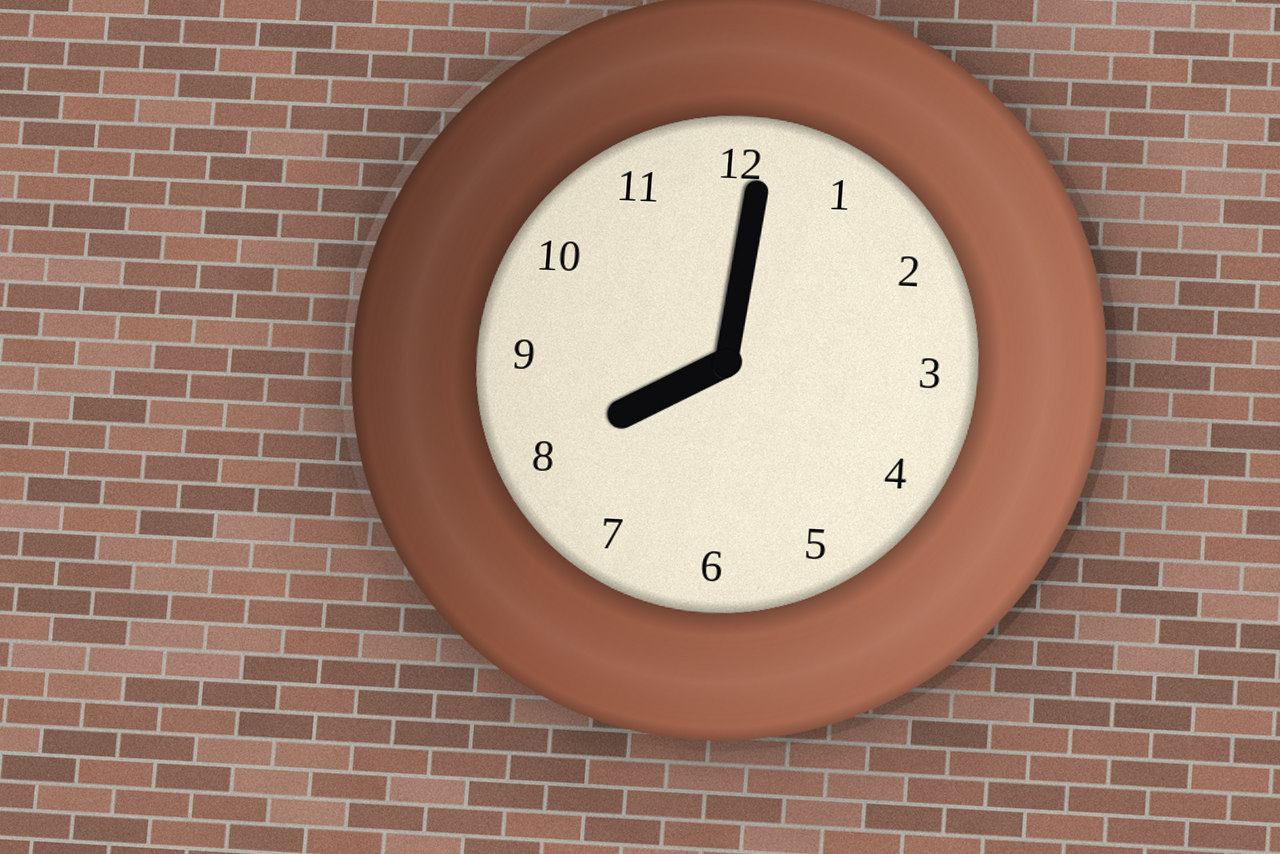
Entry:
**8:01**
